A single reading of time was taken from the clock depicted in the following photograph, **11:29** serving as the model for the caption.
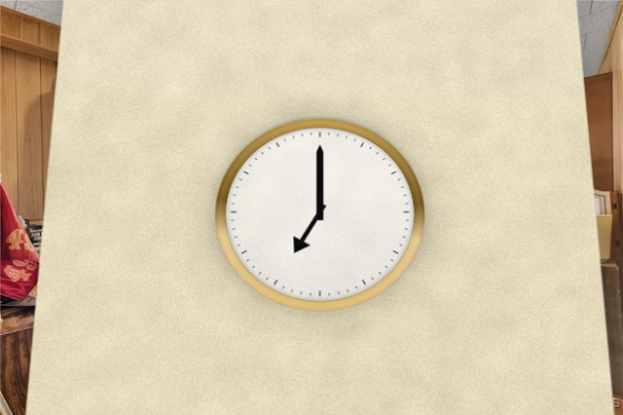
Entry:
**7:00**
